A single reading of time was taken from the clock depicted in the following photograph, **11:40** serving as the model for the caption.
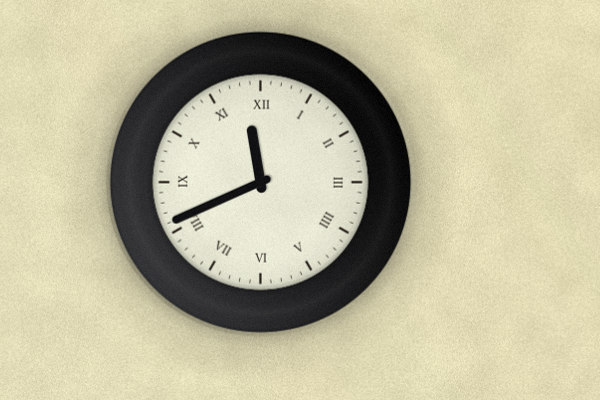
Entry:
**11:41**
